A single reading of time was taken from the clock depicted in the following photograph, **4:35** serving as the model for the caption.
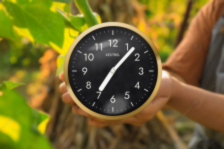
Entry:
**7:07**
